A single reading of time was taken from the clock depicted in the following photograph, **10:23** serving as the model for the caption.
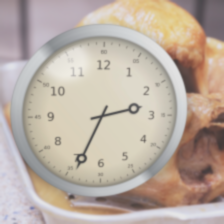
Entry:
**2:34**
